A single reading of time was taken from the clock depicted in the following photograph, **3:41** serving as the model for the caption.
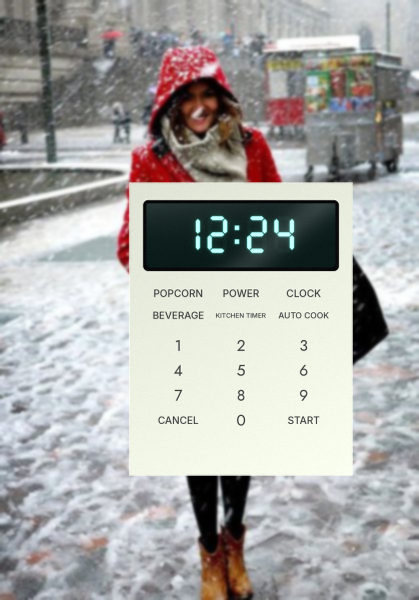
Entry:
**12:24**
